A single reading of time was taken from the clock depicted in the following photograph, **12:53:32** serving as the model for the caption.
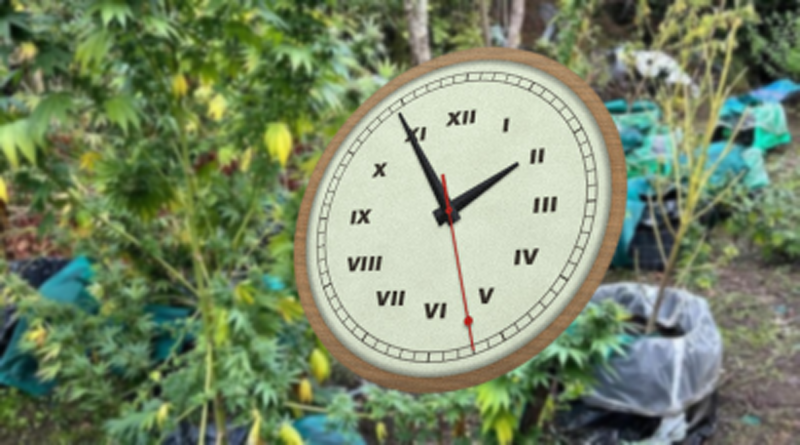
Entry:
**1:54:27**
